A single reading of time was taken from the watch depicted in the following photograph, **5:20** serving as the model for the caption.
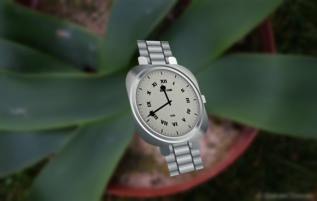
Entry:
**11:41**
